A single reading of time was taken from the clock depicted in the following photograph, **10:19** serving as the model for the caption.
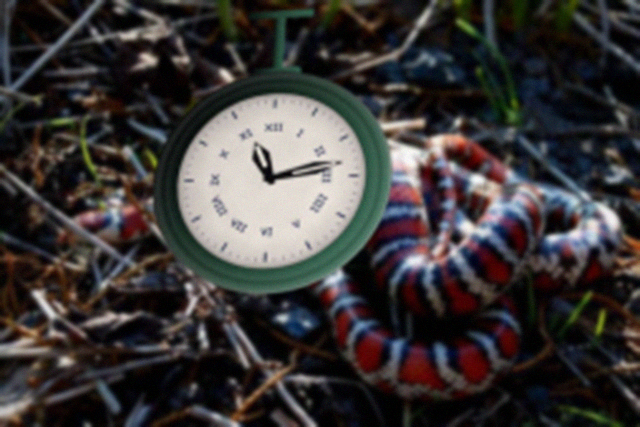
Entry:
**11:13**
